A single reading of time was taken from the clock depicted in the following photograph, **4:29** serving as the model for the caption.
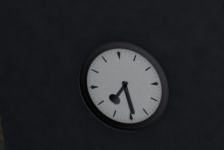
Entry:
**7:29**
